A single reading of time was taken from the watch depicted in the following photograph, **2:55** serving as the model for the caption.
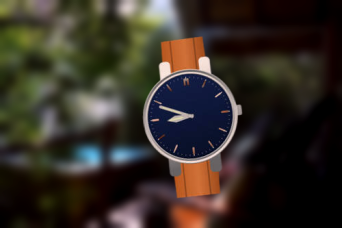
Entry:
**8:49**
